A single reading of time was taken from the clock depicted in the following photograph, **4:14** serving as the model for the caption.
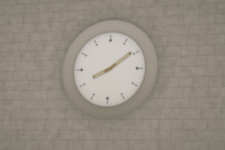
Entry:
**8:09**
